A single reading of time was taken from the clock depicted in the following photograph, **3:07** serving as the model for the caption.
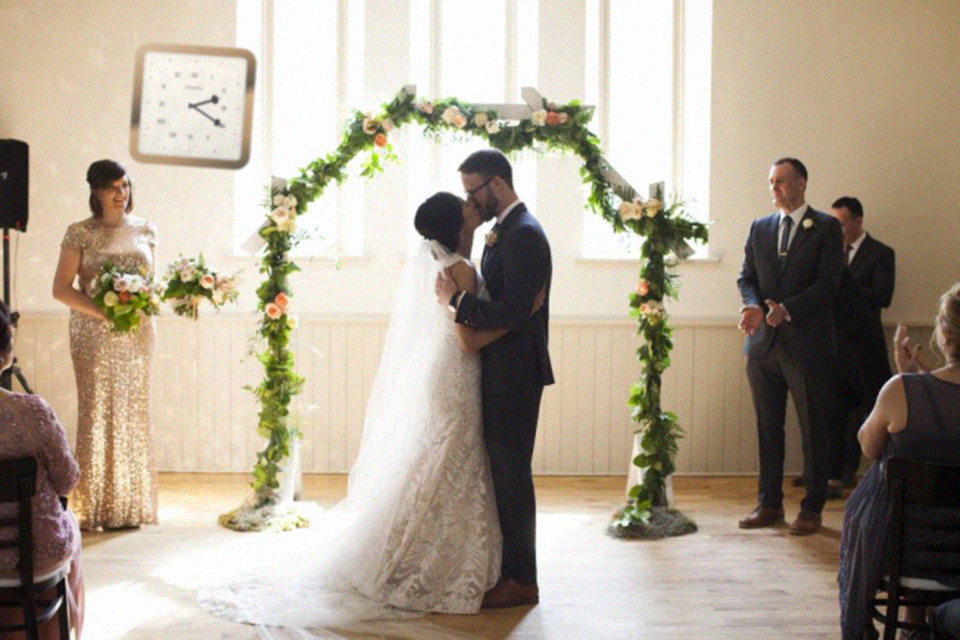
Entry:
**2:20**
